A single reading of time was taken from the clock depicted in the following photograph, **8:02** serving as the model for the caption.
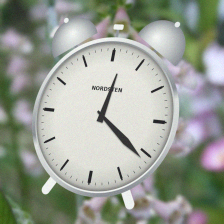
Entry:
**12:21**
